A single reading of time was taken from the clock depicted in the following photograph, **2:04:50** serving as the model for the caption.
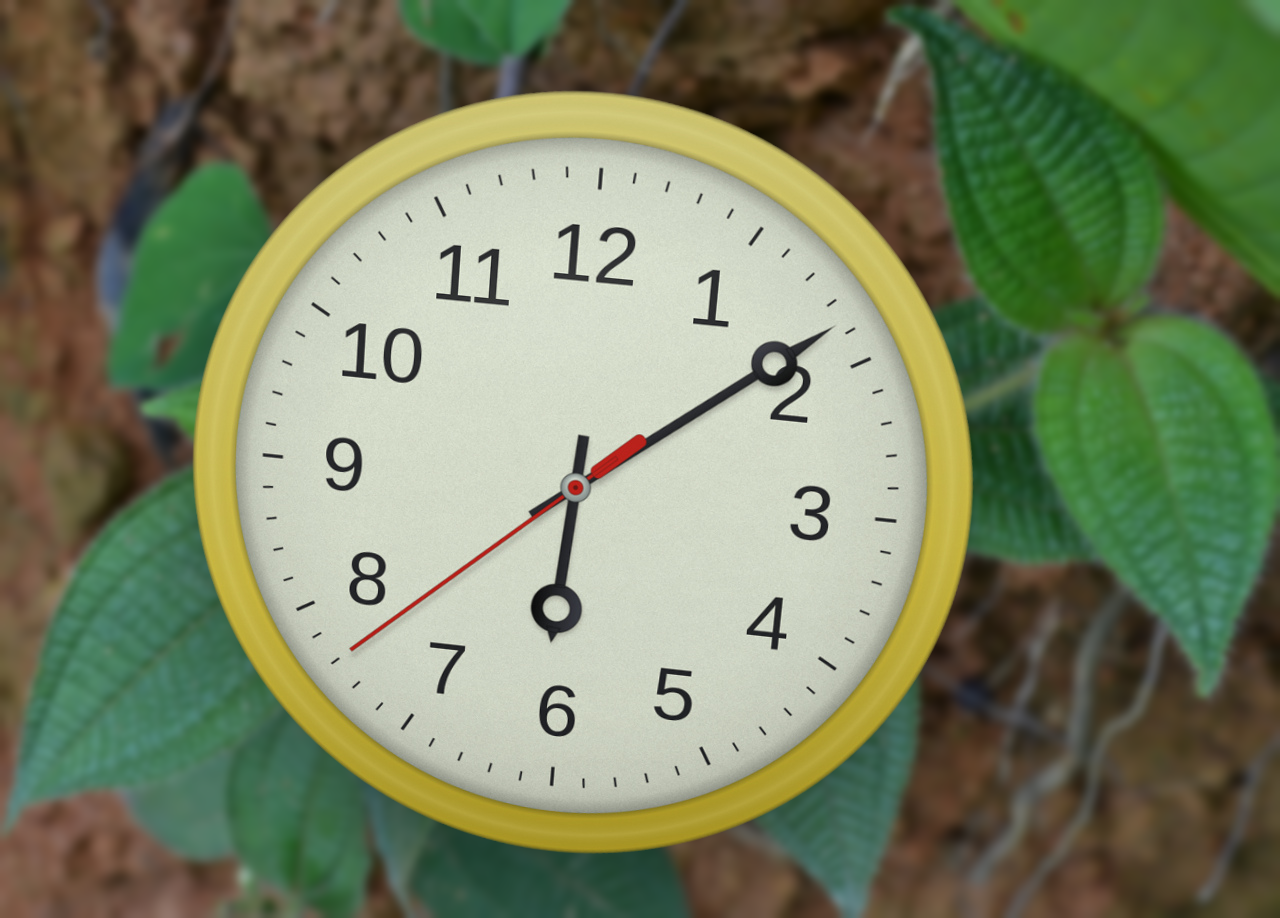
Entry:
**6:08:38**
